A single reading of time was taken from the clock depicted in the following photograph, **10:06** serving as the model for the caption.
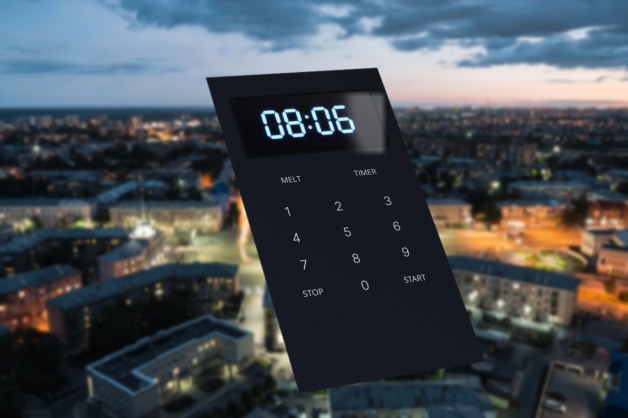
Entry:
**8:06**
